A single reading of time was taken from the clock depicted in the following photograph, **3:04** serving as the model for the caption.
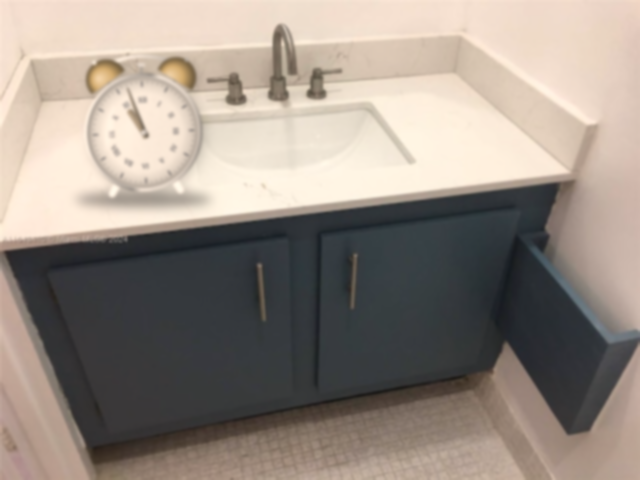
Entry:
**10:57**
